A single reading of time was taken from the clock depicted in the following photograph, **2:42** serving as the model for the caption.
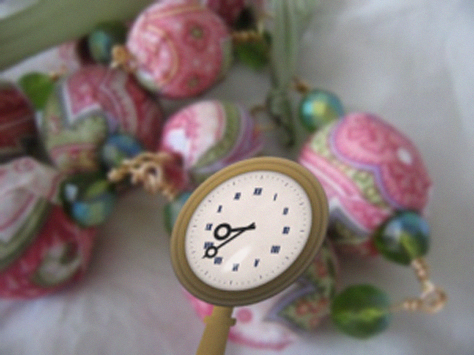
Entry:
**8:38**
